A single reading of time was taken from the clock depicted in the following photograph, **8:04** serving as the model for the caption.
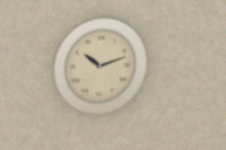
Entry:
**10:12**
